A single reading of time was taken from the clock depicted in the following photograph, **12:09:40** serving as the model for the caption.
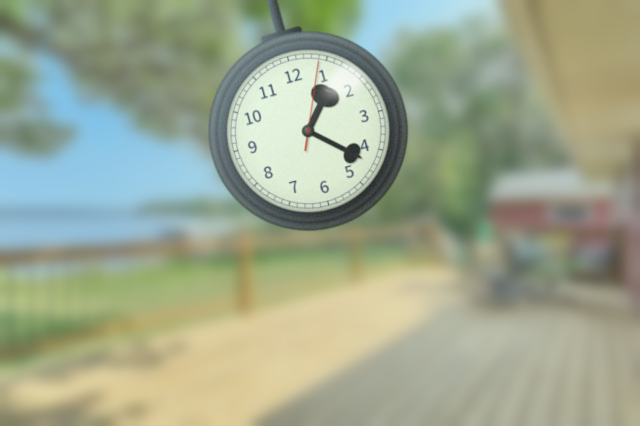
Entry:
**1:22:04**
